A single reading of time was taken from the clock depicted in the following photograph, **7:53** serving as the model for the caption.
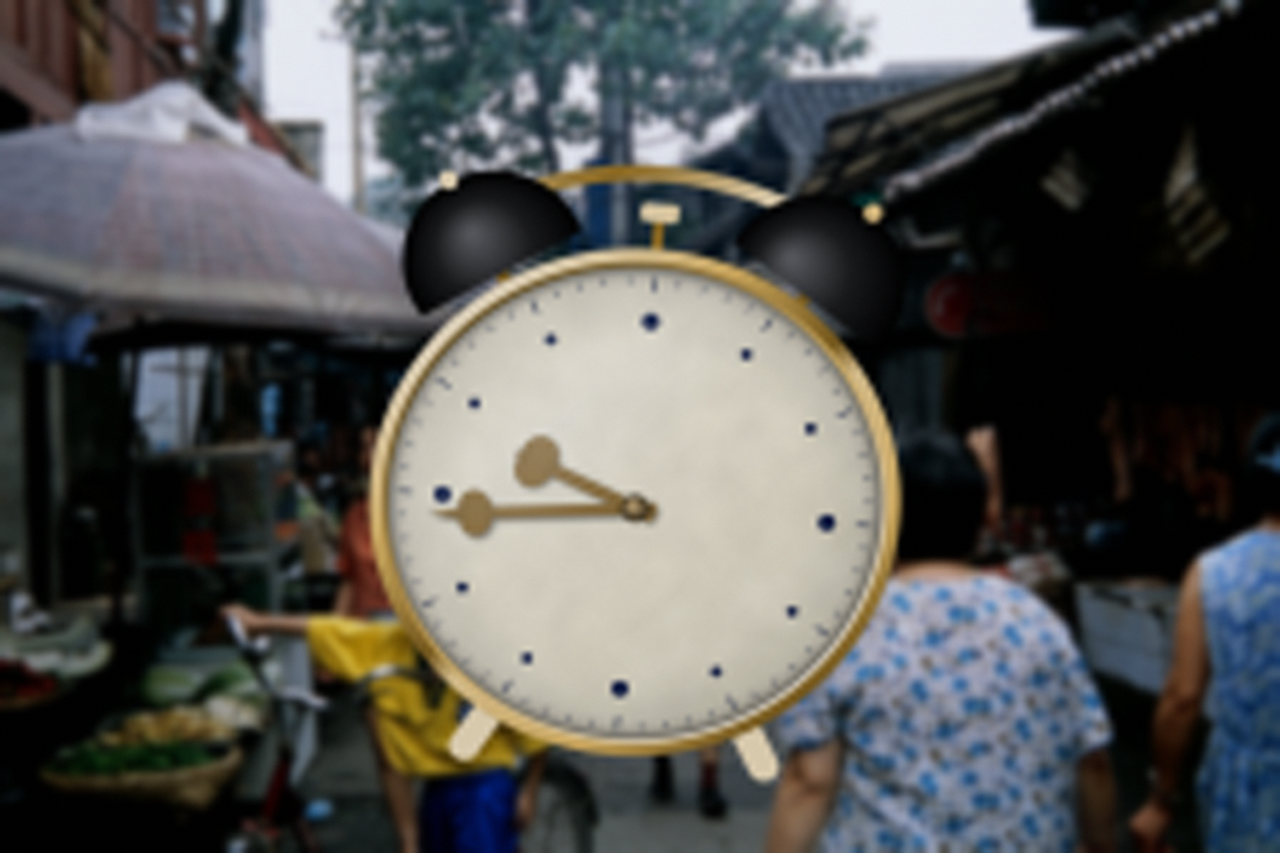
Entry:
**9:44**
